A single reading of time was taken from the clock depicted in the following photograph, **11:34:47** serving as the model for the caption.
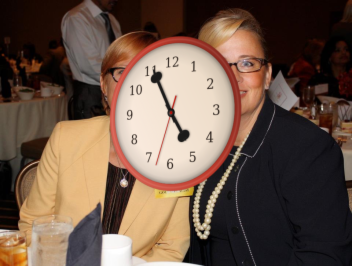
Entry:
**4:55:33**
